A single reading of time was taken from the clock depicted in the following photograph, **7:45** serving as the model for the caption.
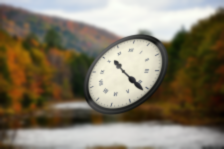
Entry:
**10:21**
